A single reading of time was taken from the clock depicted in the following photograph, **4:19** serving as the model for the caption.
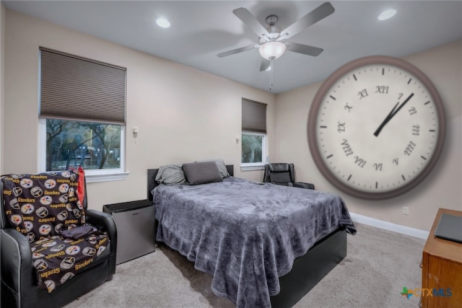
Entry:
**1:07**
